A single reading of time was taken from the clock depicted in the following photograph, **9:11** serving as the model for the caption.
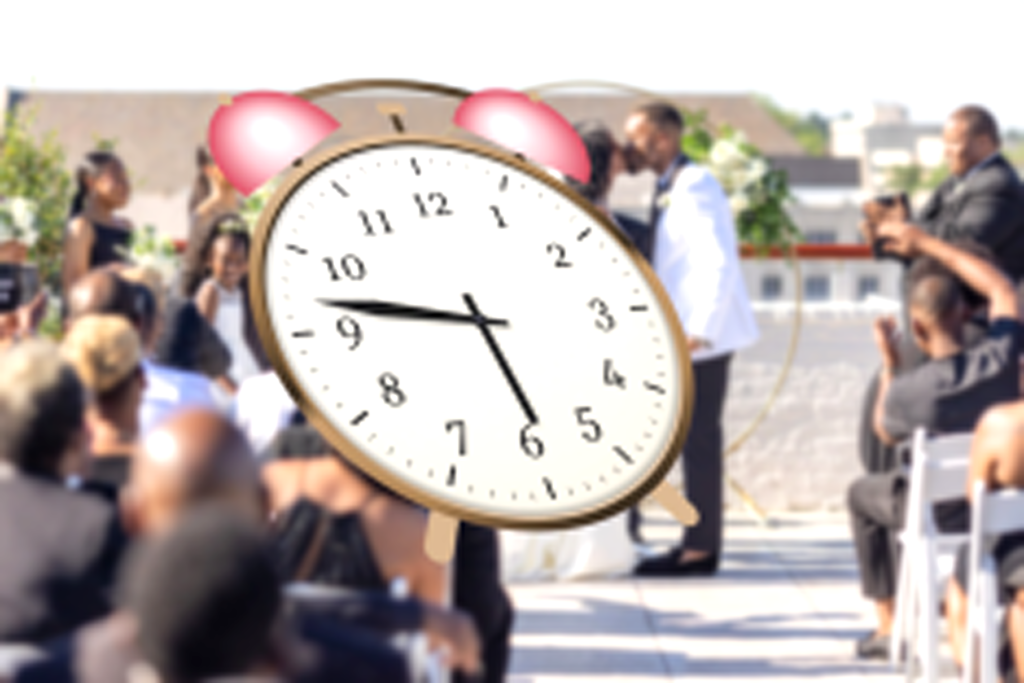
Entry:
**5:47**
